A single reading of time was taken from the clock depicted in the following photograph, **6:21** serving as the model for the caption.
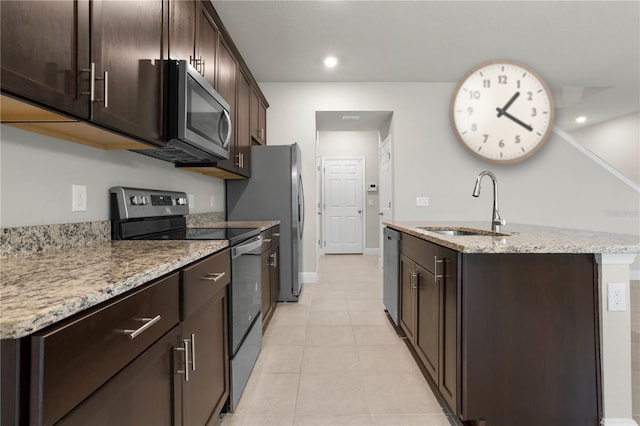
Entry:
**1:20**
